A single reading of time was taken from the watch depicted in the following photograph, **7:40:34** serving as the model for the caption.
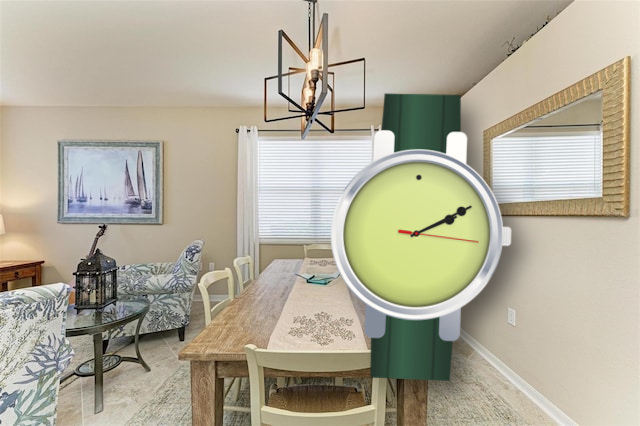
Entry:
**2:10:16**
